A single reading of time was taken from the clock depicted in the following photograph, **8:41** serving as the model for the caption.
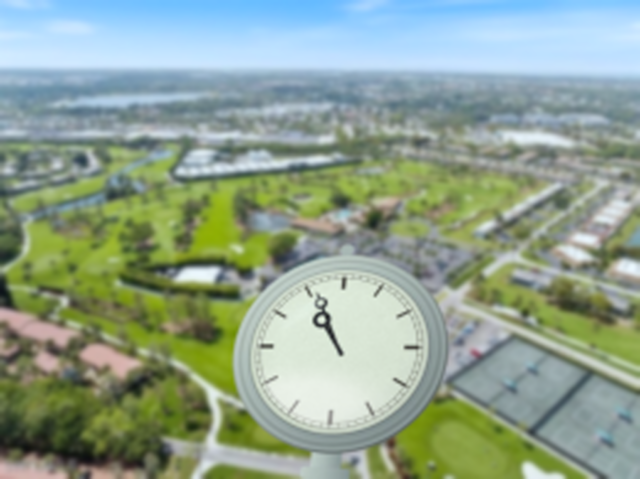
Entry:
**10:56**
